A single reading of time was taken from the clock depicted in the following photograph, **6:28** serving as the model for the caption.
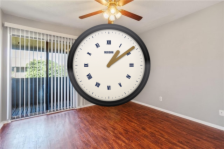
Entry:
**1:09**
